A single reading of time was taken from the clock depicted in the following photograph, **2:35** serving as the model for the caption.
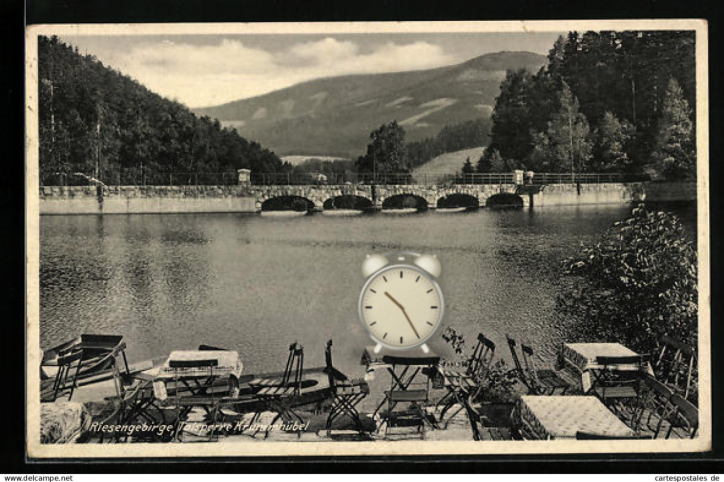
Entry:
**10:25**
